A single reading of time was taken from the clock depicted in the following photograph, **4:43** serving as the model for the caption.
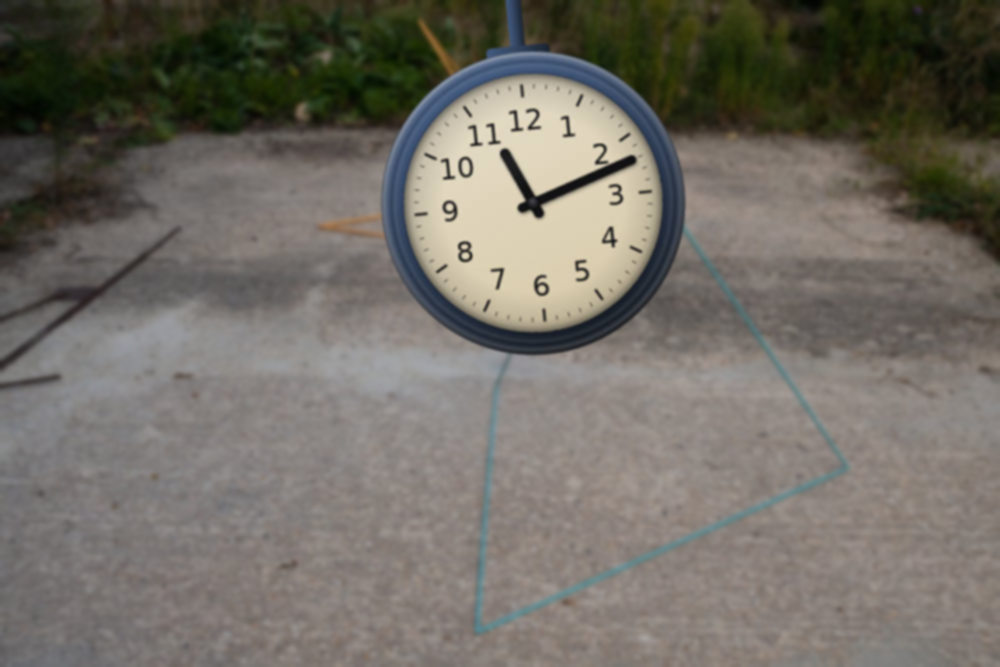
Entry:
**11:12**
